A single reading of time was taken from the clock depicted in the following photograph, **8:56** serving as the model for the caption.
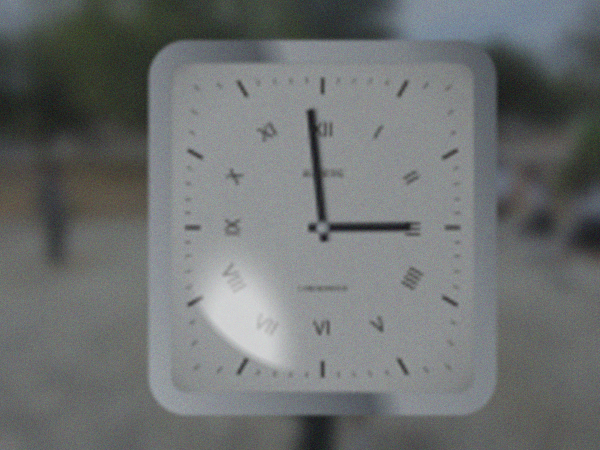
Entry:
**2:59**
